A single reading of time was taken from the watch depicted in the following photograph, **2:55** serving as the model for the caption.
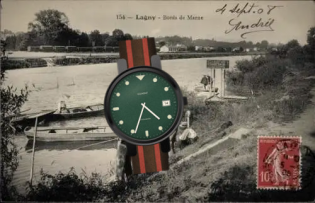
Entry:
**4:34**
